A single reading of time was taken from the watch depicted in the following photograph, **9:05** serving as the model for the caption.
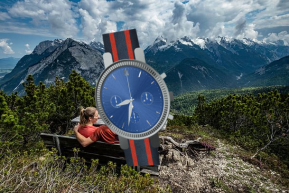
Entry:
**8:33**
